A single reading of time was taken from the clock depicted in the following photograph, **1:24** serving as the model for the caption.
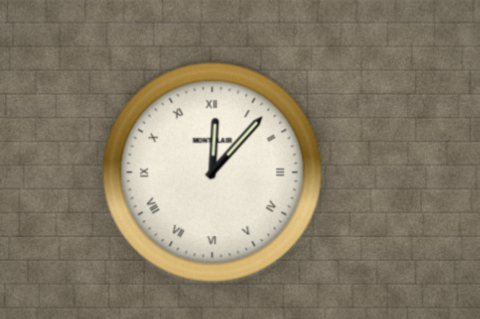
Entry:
**12:07**
